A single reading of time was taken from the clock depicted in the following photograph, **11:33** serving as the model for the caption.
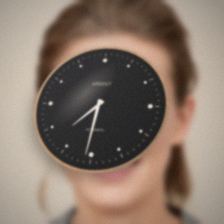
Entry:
**7:31**
